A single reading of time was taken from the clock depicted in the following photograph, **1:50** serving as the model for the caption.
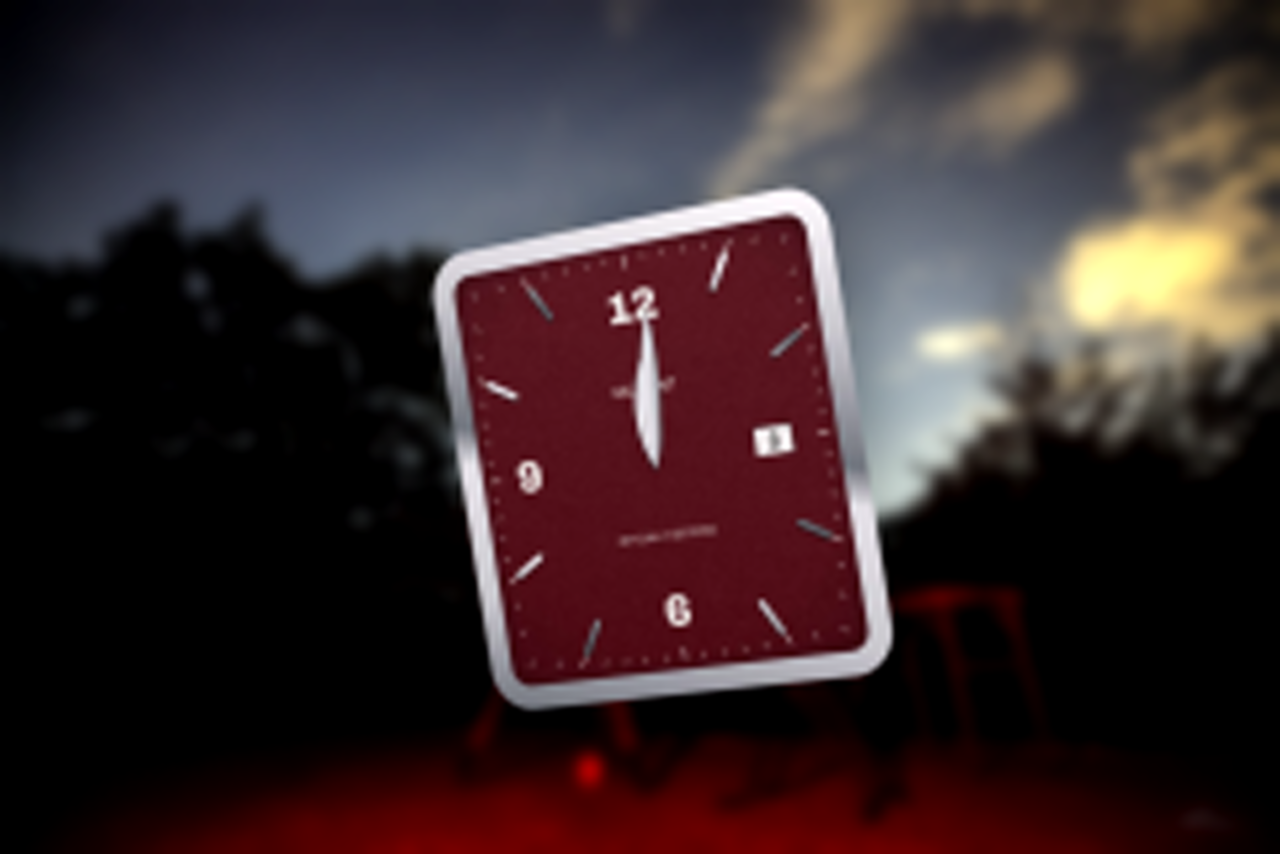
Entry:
**12:01**
